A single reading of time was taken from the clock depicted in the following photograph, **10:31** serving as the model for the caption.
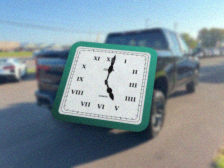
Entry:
**5:01**
